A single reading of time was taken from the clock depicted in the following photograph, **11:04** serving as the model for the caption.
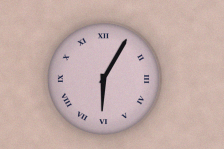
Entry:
**6:05**
